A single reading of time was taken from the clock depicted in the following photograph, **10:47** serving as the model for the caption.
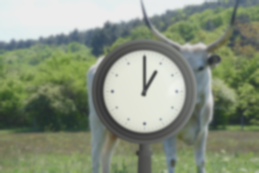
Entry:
**1:00**
